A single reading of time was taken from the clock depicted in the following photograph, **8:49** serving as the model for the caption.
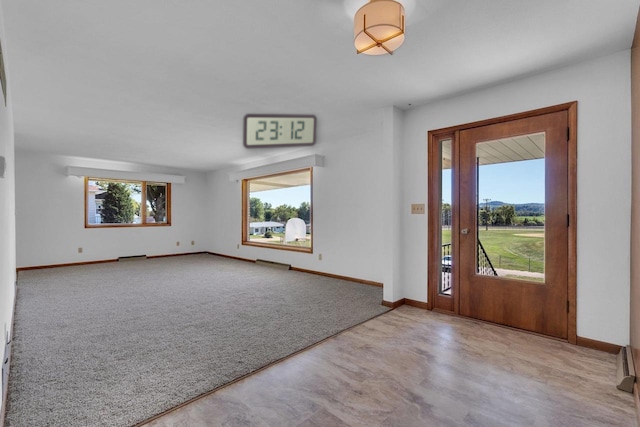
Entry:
**23:12**
